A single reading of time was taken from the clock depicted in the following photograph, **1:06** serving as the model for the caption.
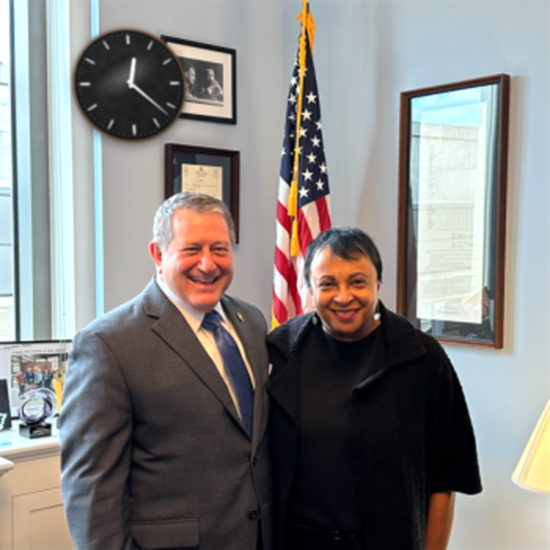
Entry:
**12:22**
